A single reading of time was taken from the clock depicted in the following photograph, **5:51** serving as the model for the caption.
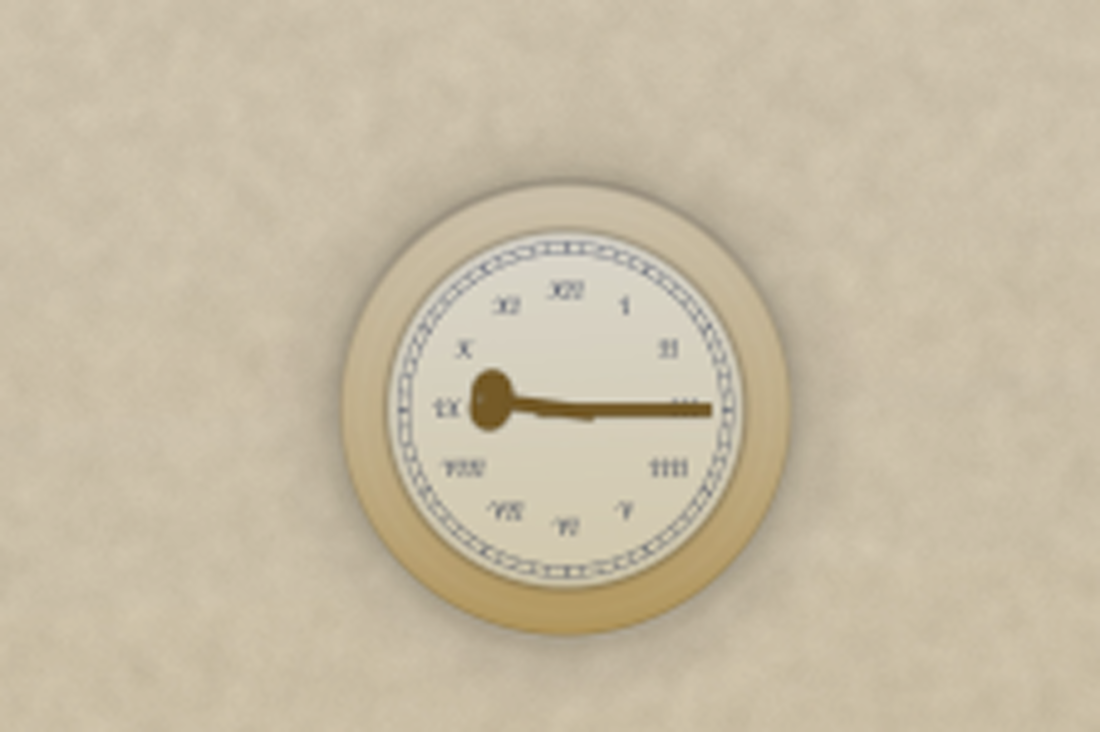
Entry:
**9:15**
